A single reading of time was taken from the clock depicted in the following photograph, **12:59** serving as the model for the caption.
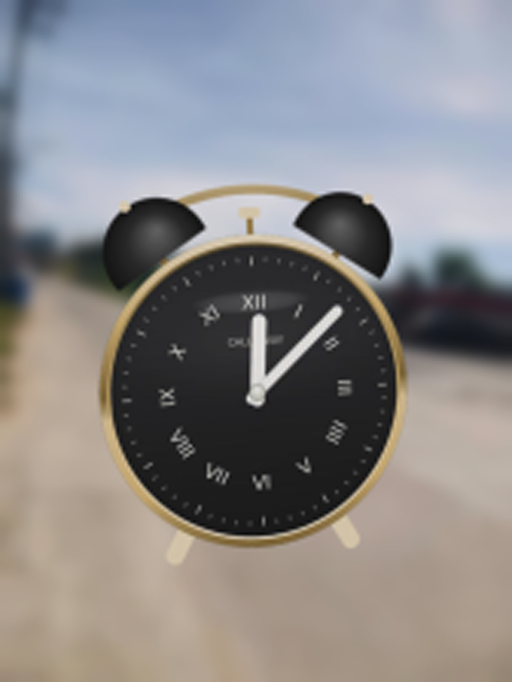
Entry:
**12:08**
